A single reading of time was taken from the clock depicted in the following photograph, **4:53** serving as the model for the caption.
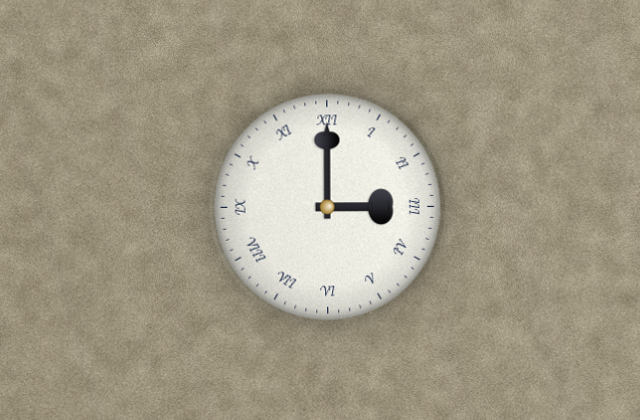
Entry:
**3:00**
